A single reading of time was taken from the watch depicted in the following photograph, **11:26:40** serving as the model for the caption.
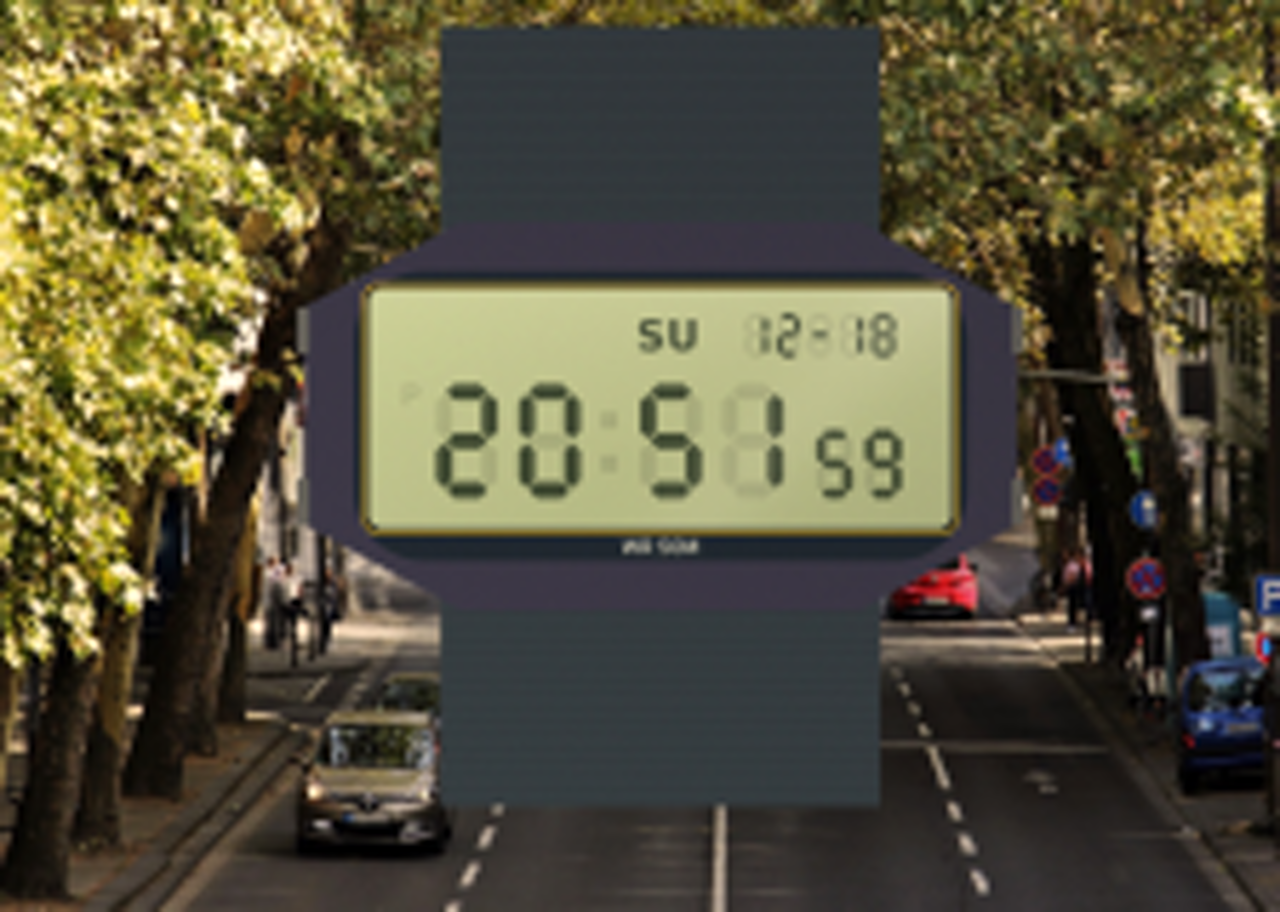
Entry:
**20:51:59**
